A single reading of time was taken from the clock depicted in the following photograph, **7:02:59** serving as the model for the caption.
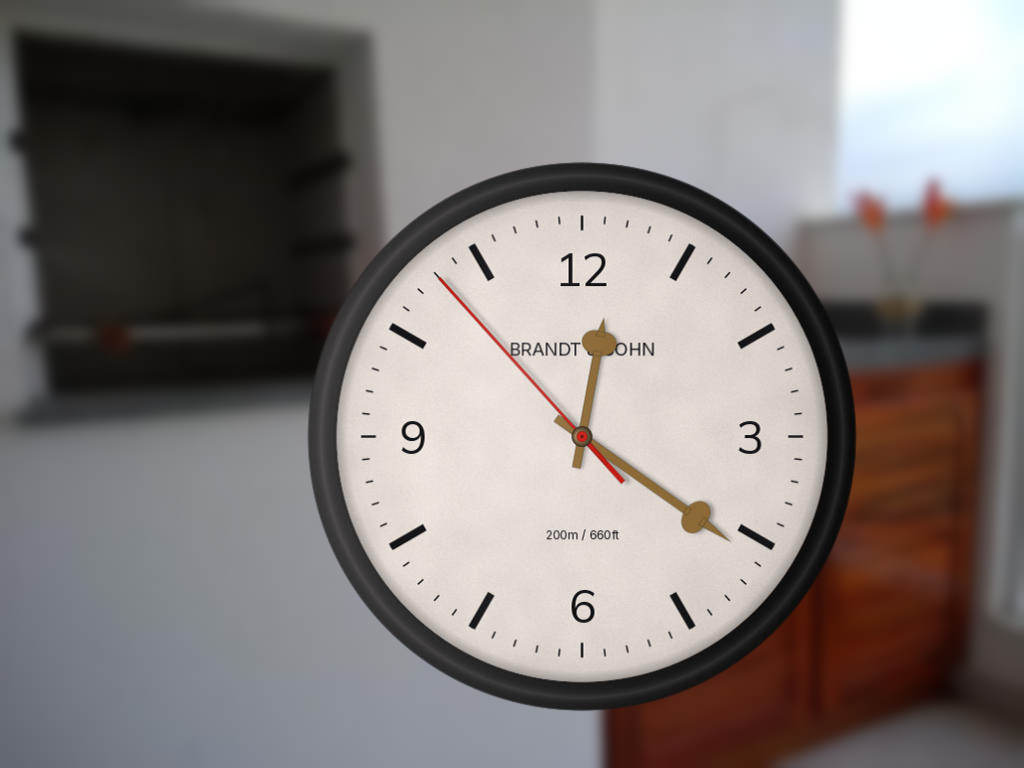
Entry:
**12:20:53**
